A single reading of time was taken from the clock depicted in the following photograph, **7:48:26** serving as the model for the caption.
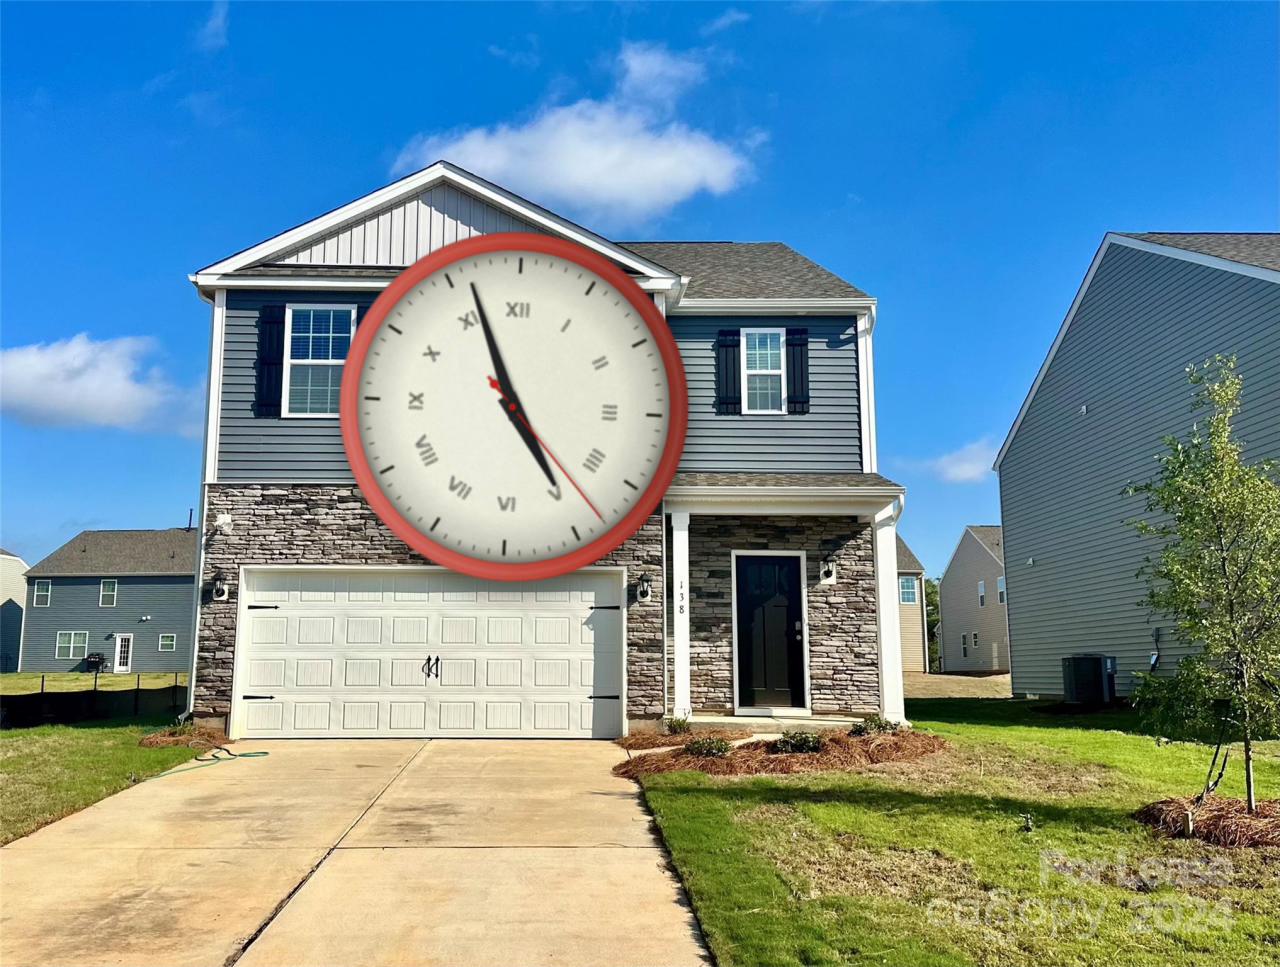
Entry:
**4:56:23**
